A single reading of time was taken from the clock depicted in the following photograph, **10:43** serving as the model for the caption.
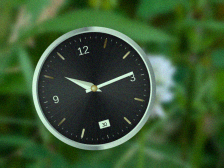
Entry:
**10:14**
